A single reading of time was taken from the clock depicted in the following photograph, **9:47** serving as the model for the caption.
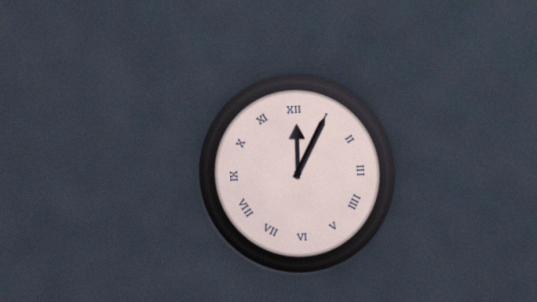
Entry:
**12:05**
